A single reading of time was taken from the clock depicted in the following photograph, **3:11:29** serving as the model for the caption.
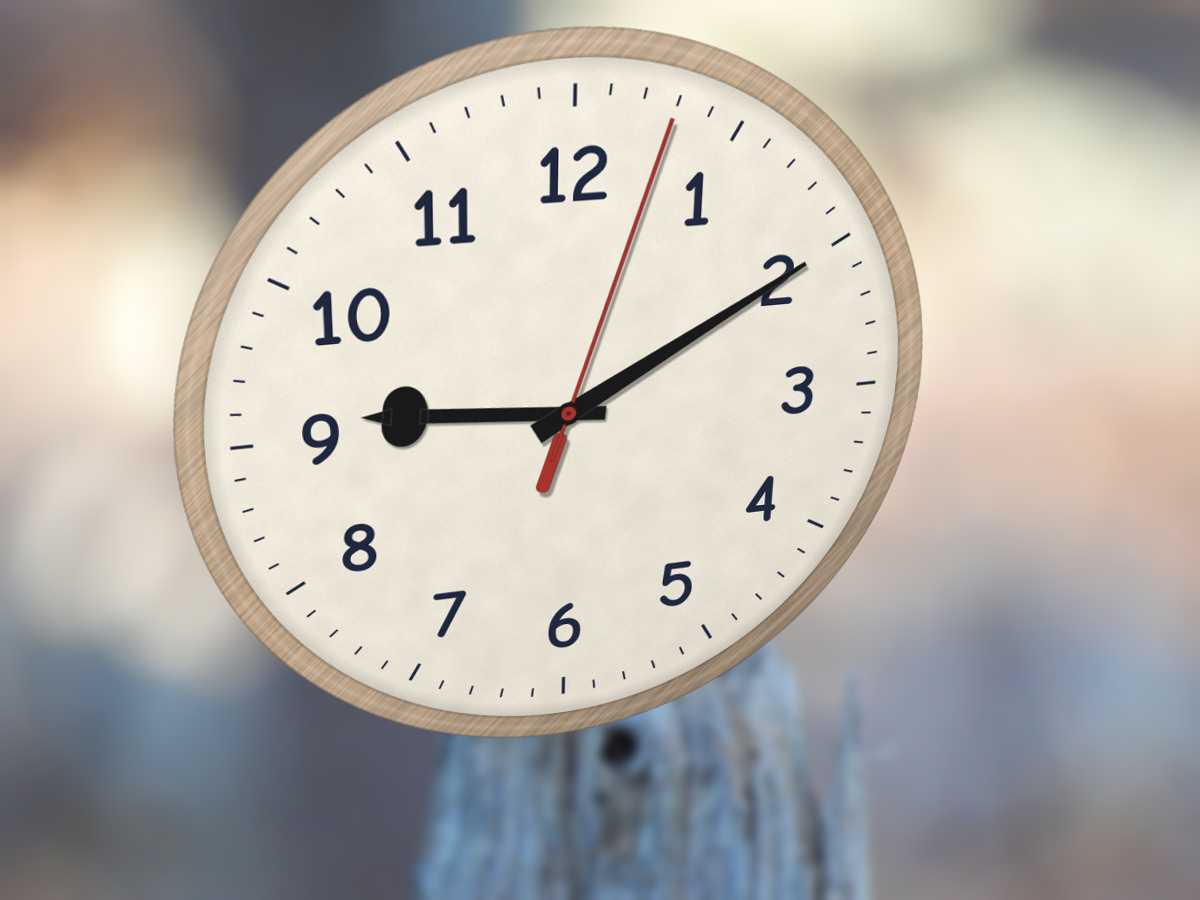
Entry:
**9:10:03**
